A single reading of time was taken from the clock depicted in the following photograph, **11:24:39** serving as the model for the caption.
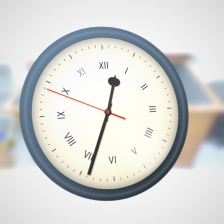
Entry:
**12:33:49**
